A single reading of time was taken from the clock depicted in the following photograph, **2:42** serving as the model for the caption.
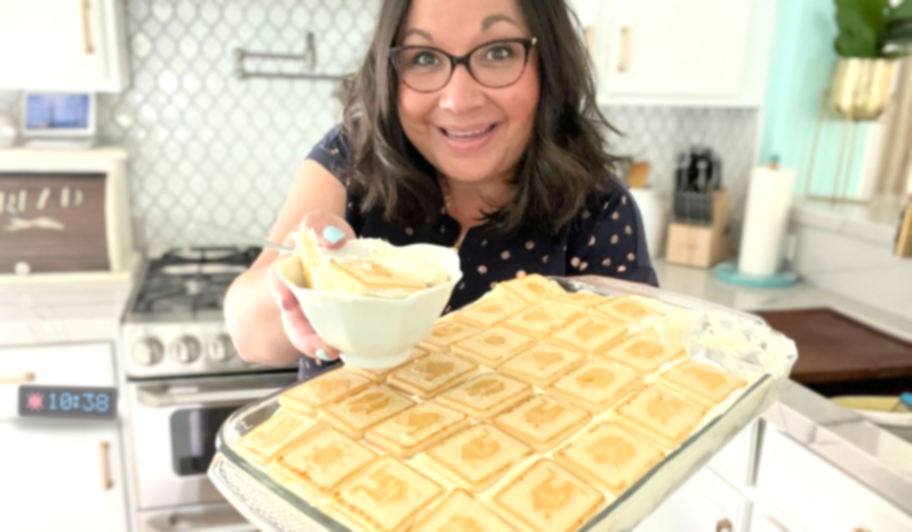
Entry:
**10:38**
